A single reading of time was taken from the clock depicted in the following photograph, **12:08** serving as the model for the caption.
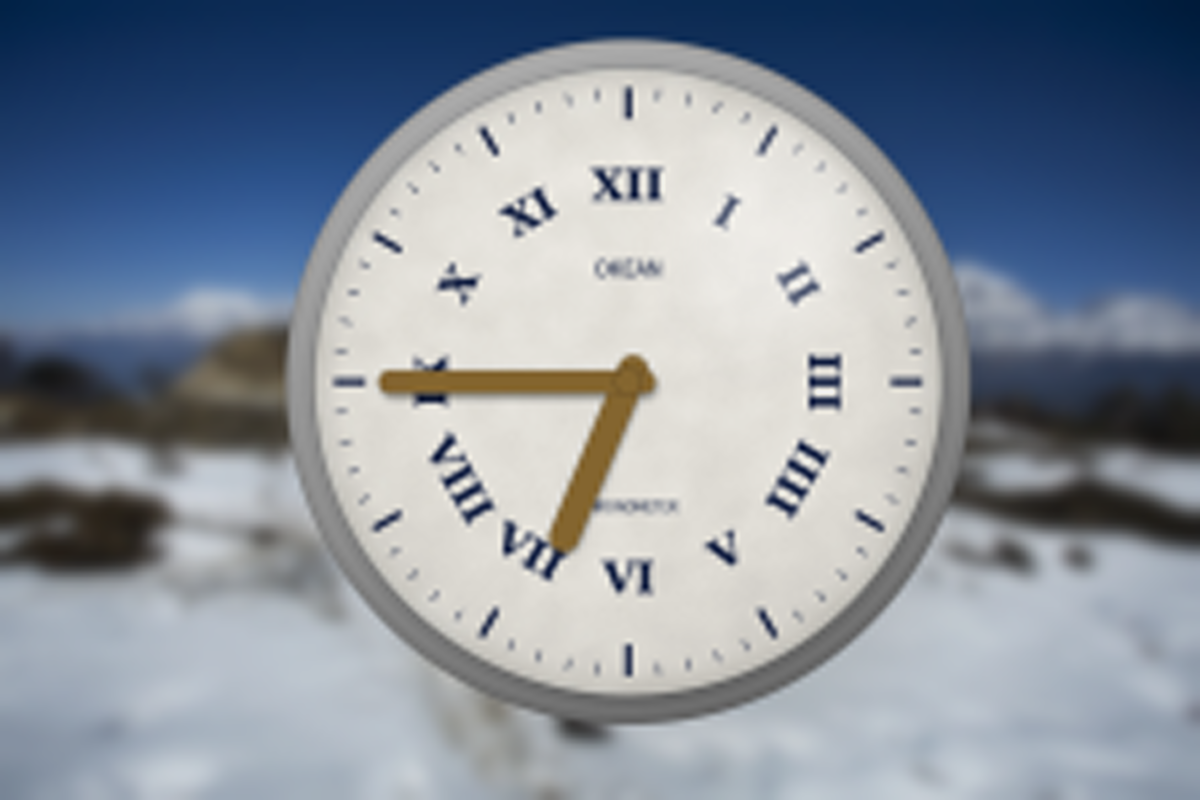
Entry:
**6:45**
